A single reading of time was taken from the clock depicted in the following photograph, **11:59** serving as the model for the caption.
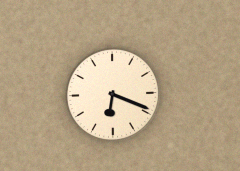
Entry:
**6:19**
